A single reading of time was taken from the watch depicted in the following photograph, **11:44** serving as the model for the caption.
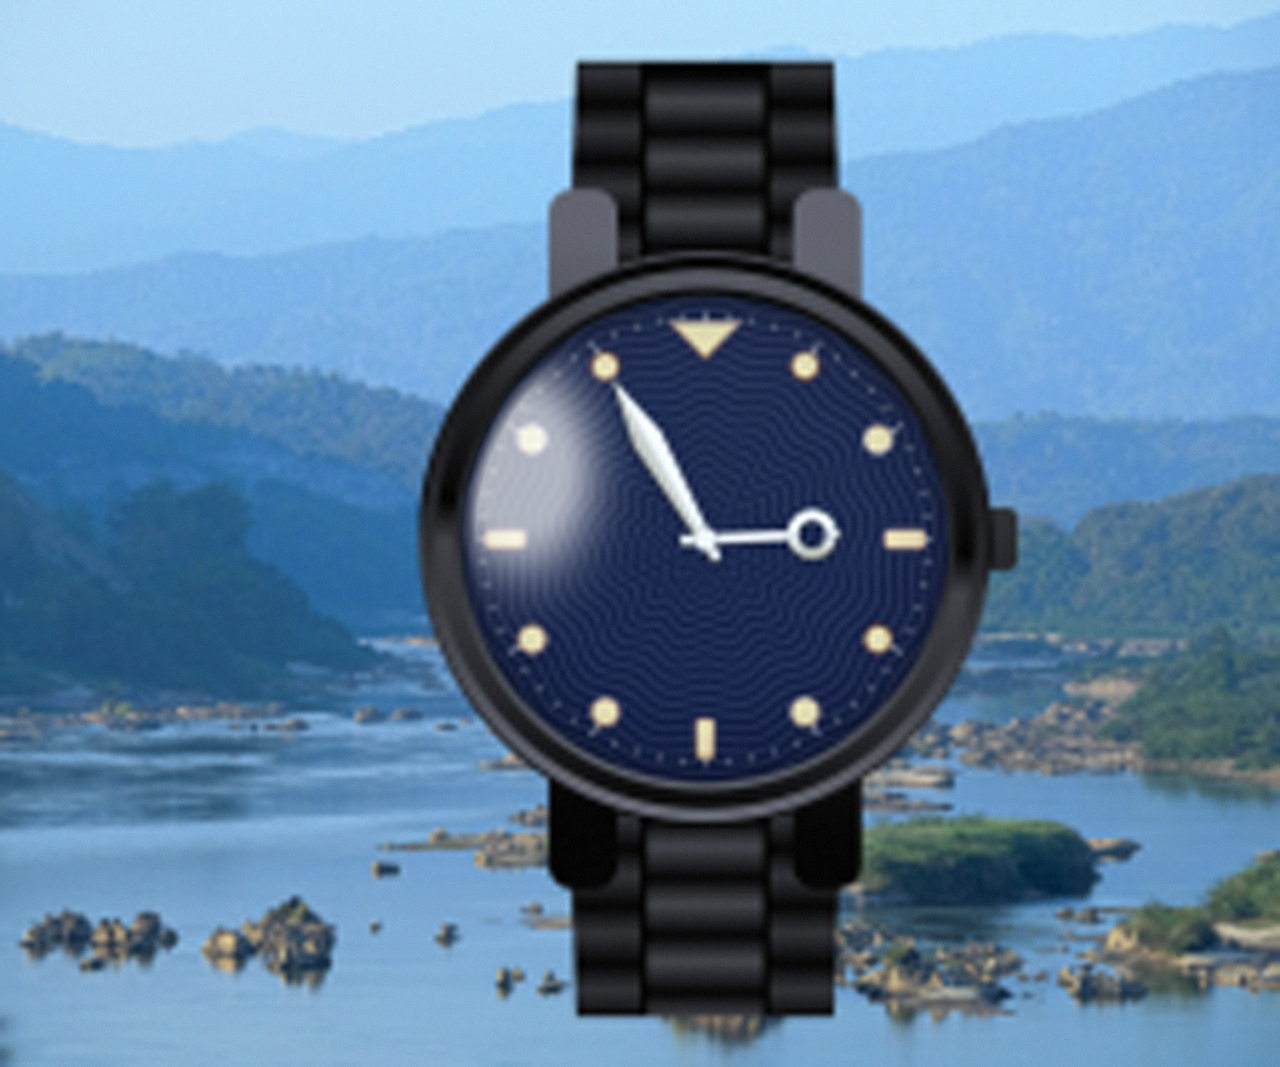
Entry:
**2:55**
